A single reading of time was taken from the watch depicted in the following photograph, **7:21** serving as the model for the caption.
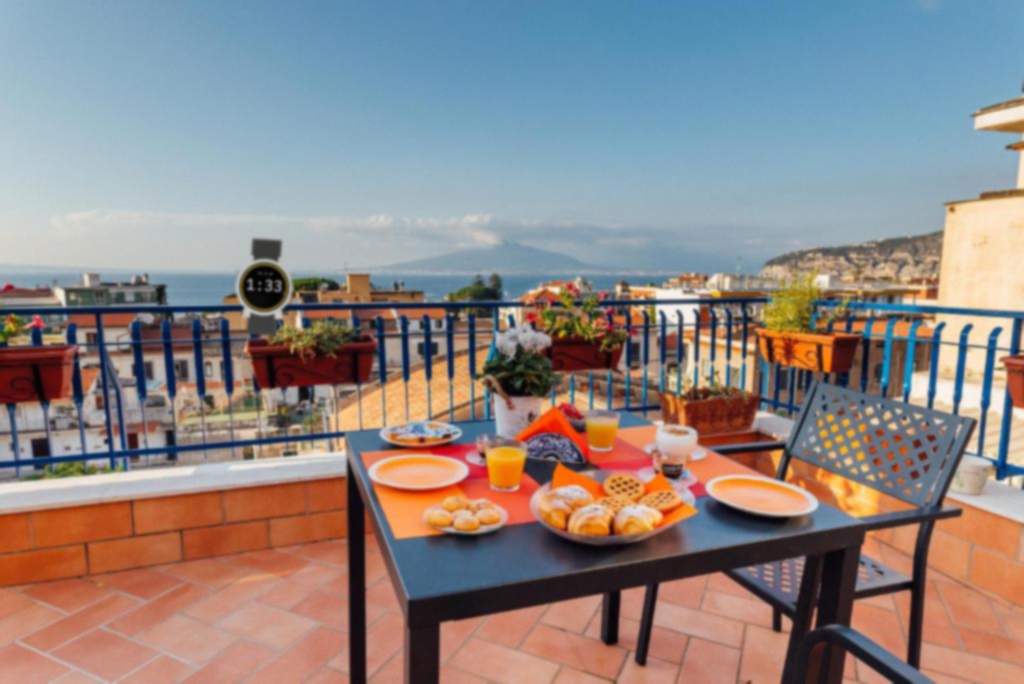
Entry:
**1:33**
